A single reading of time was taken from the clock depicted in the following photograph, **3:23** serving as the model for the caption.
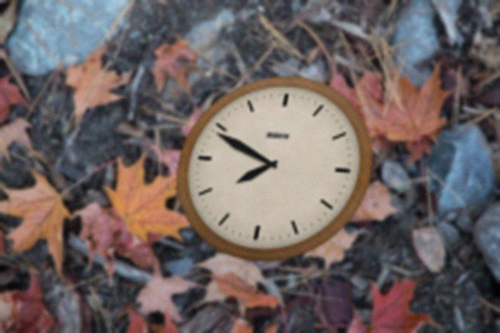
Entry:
**7:49**
